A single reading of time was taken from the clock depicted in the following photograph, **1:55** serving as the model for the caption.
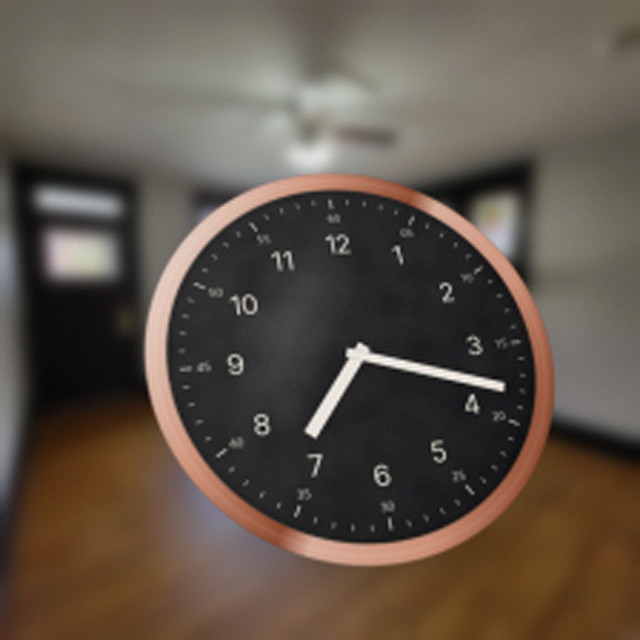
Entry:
**7:18**
